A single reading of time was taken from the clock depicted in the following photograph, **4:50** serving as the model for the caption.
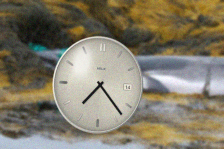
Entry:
**7:23**
